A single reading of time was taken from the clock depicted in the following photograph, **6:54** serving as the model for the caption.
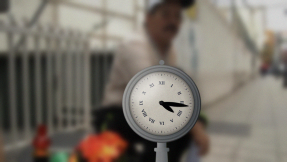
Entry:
**4:16**
